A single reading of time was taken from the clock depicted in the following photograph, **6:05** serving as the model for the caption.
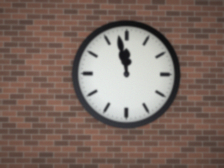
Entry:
**11:58**
